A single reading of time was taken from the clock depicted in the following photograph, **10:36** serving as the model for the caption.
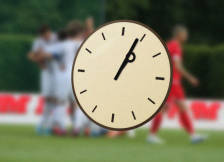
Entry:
**1:04**
